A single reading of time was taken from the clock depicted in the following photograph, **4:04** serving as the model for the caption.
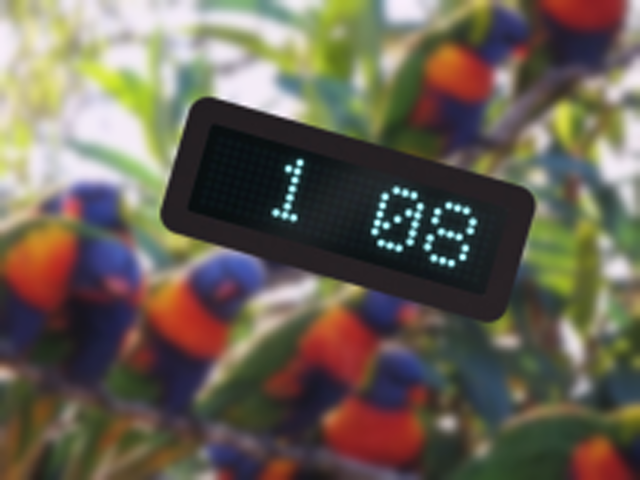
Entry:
**1:08**
